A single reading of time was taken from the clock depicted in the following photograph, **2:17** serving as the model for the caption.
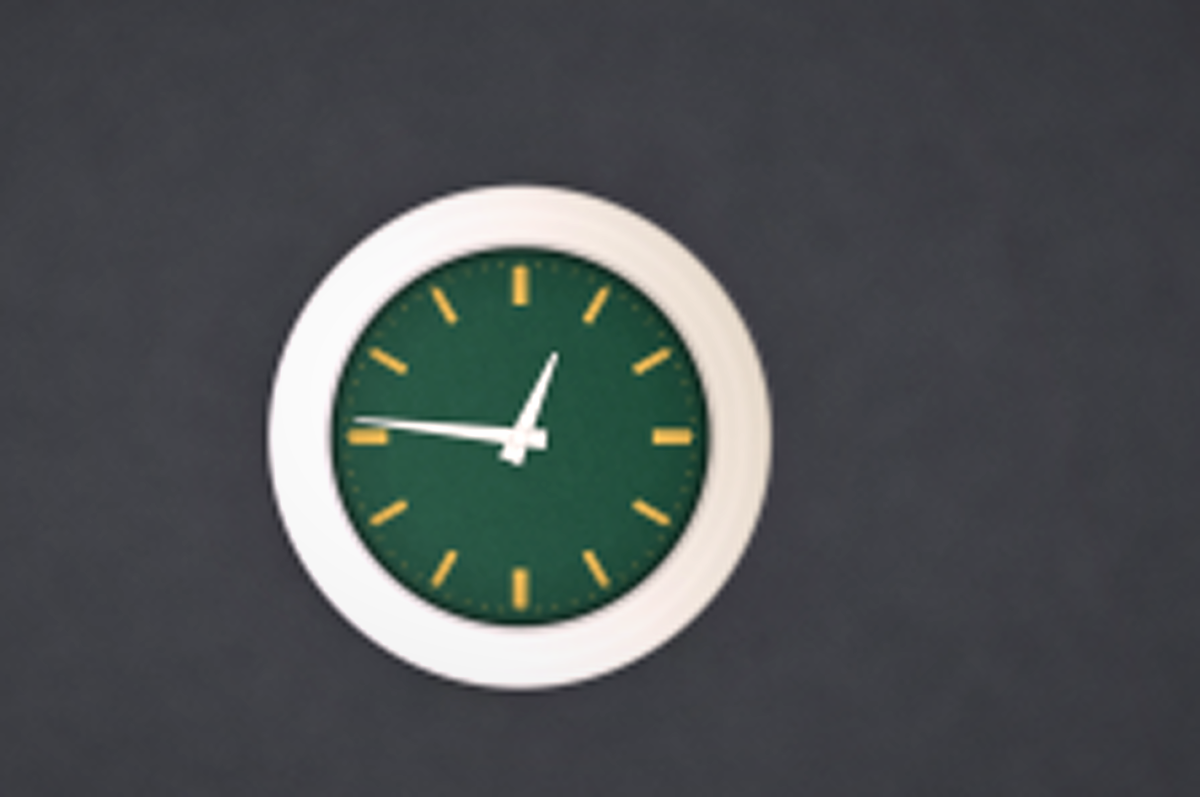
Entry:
**12:46**
